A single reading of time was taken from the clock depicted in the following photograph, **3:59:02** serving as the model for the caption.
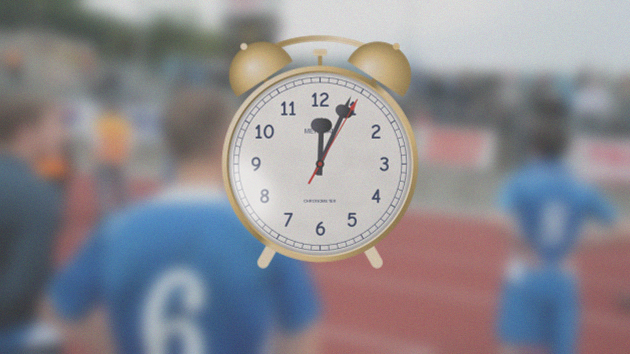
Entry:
**12:04:05**
